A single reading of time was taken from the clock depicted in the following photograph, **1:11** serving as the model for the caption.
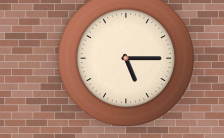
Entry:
**5:15**
